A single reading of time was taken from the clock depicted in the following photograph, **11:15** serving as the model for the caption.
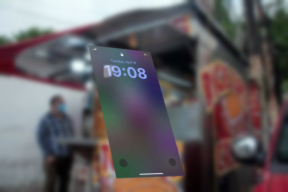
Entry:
**19:08**
